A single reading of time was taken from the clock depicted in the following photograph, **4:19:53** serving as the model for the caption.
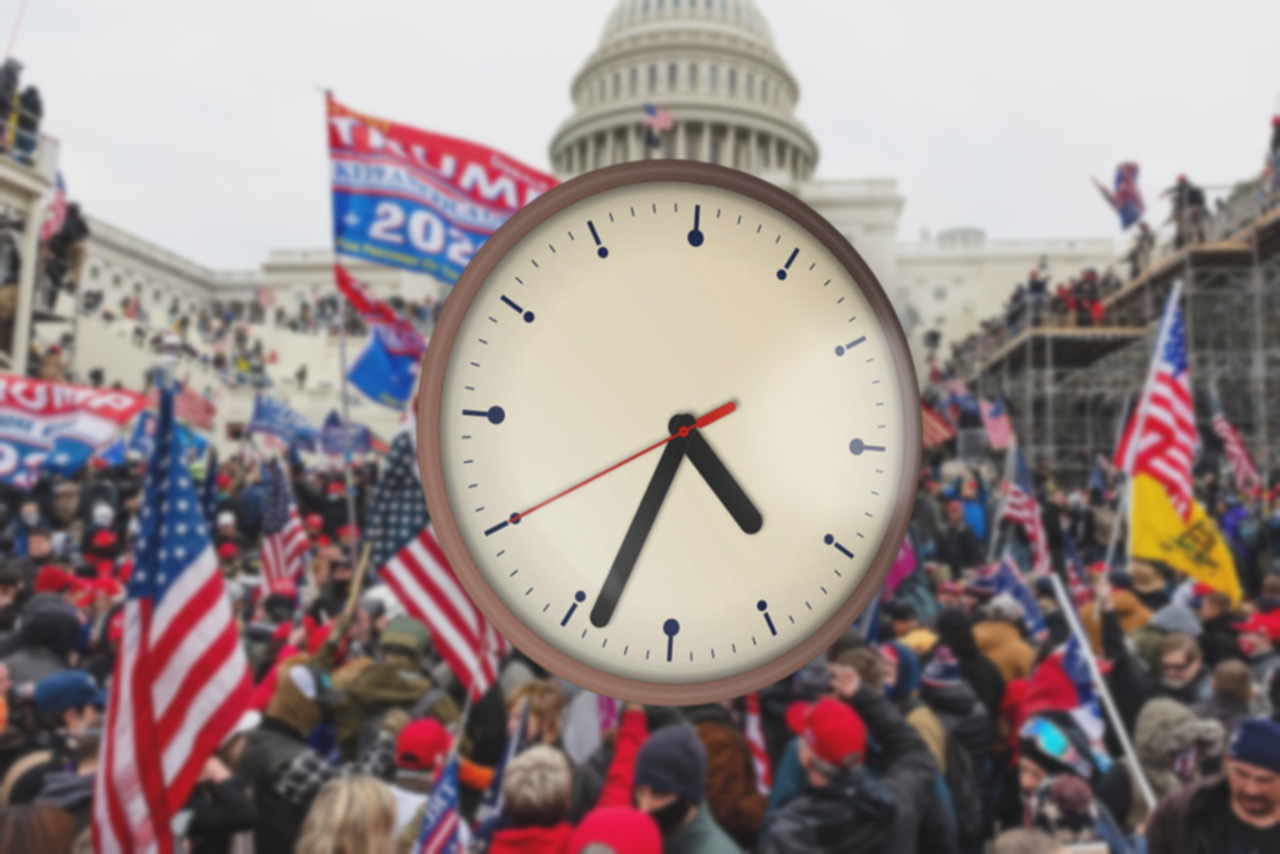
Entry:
**4:33:40**
